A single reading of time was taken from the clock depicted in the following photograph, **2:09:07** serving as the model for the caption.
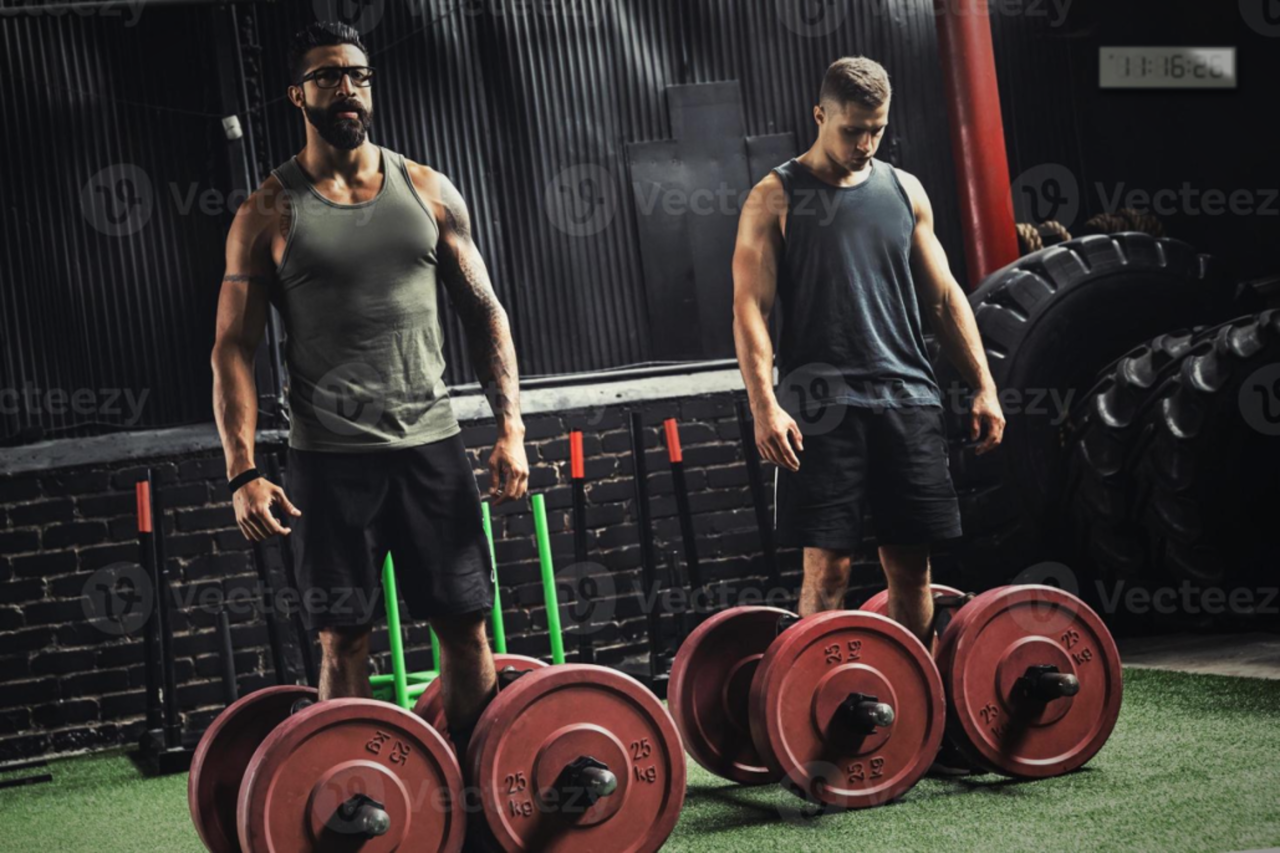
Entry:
**11:16:26**
